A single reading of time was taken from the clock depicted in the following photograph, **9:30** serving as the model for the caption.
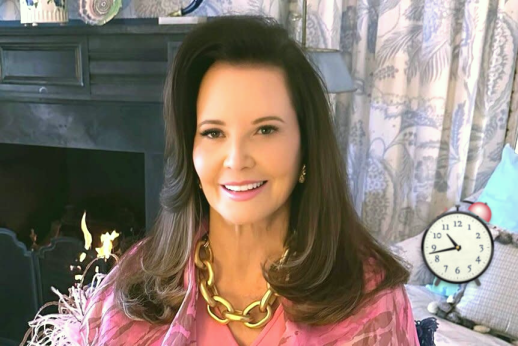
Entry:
**10:43**
